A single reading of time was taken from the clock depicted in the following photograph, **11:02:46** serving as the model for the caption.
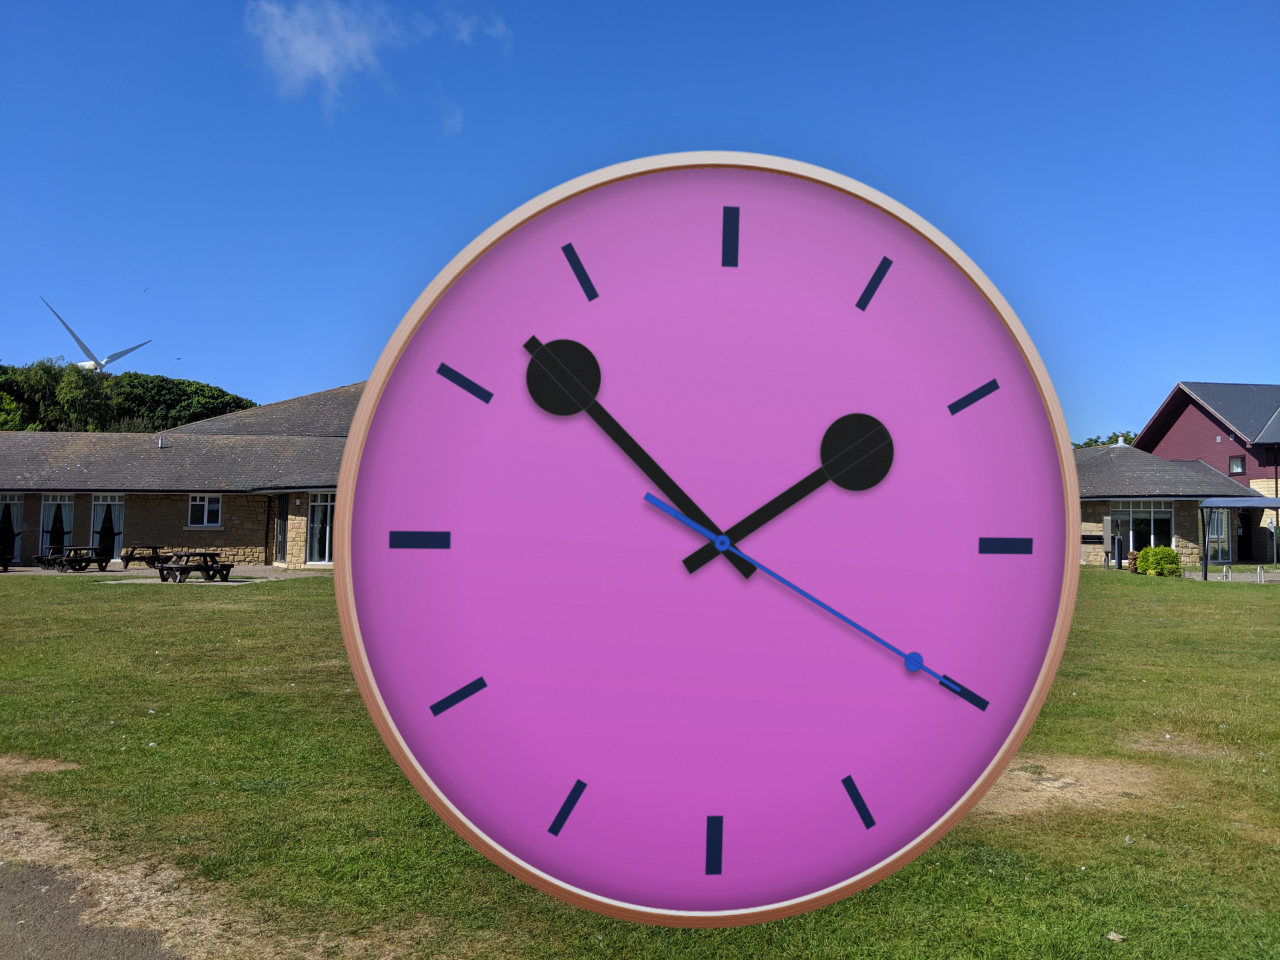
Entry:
**1:52:20**
